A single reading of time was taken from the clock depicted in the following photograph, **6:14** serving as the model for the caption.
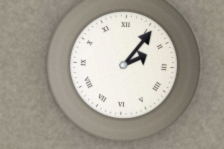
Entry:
**2:06**
